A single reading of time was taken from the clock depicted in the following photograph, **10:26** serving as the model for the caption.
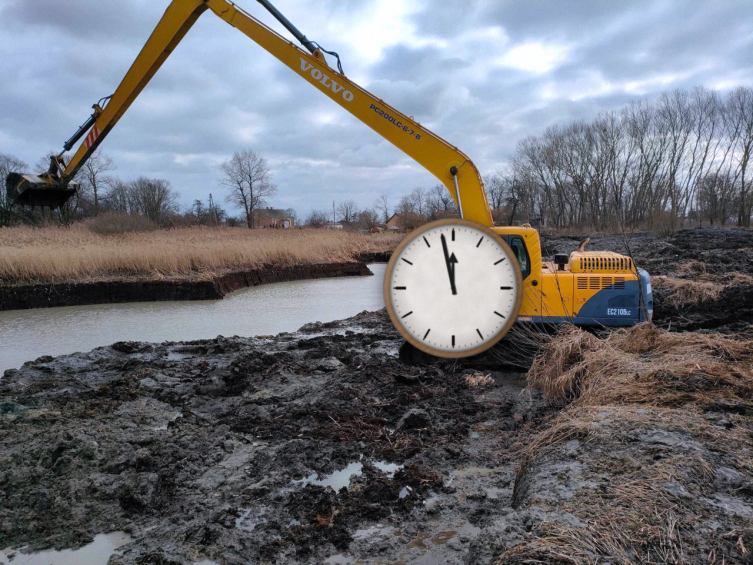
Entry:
**11:58**
